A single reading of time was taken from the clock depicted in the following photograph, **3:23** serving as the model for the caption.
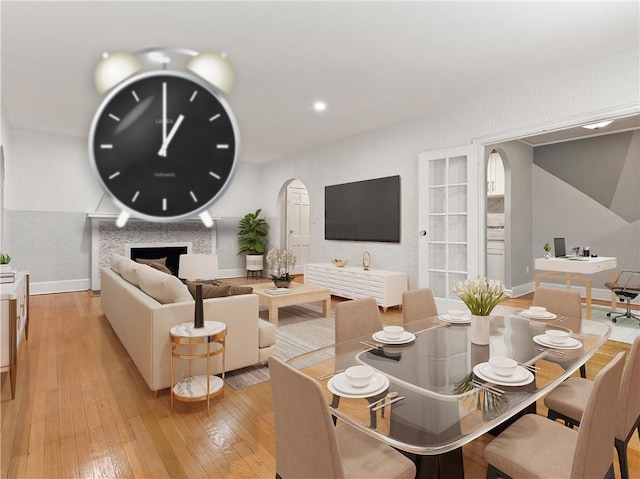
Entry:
**1:00**
